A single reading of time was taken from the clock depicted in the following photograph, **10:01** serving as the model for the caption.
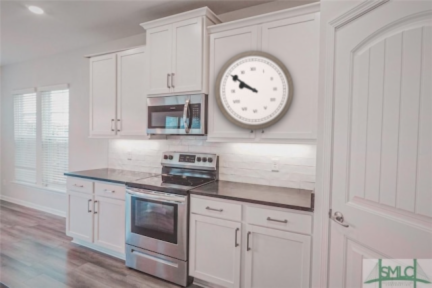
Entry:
**9:51**
